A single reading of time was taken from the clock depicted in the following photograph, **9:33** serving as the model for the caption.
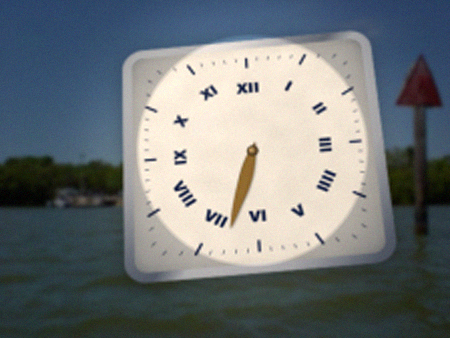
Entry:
**6:33**
